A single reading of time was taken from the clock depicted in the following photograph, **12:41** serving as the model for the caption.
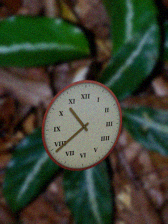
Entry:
**10:39**
